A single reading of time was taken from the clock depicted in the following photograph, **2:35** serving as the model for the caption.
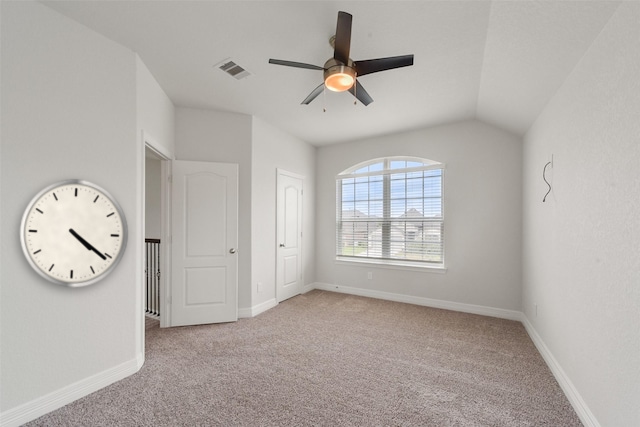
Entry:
**4:21**
